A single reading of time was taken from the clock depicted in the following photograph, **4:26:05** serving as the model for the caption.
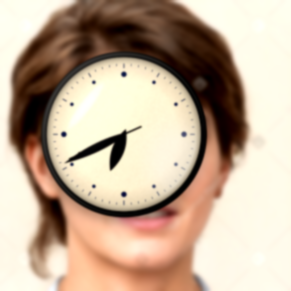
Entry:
**6:40:41**
